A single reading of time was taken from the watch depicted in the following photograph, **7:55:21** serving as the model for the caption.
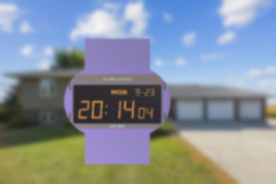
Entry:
**20:14:04**
